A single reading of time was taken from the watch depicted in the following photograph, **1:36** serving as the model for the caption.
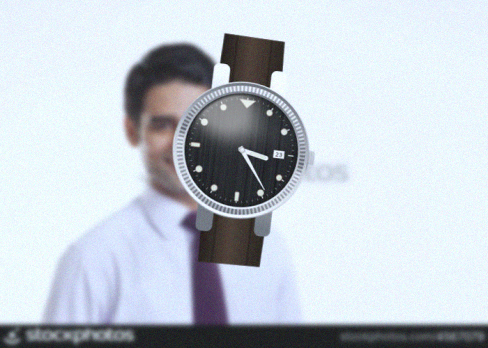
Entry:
**3:24**
